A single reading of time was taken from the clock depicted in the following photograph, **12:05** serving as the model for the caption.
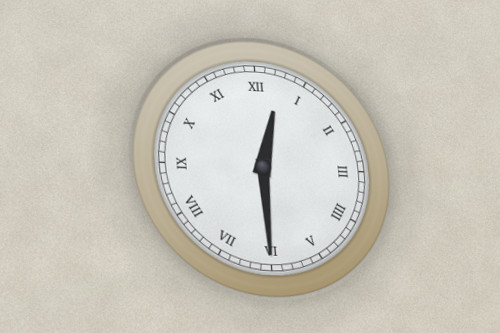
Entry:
**12:30**
